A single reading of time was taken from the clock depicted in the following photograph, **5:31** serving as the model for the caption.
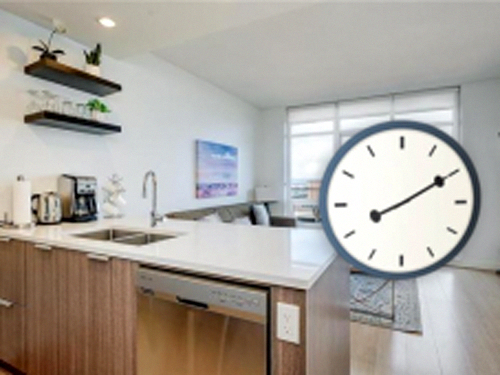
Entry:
**8:10**
